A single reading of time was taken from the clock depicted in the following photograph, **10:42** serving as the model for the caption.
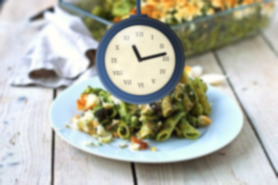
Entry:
**11:13**
